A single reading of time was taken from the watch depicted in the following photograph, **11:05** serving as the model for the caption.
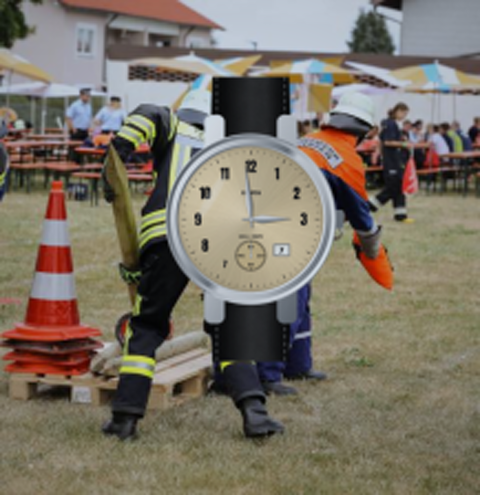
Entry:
**2:59**
